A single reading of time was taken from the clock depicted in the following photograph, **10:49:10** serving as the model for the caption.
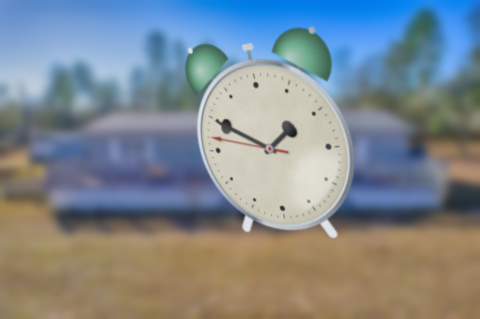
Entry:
**1:49:47**
